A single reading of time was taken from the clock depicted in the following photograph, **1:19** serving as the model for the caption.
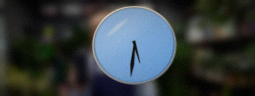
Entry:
**5:31**
